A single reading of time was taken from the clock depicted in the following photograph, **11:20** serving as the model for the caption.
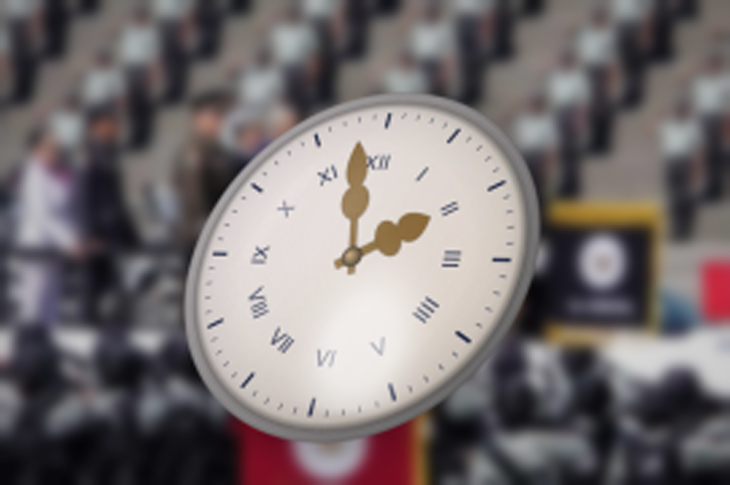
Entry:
**1:58**
